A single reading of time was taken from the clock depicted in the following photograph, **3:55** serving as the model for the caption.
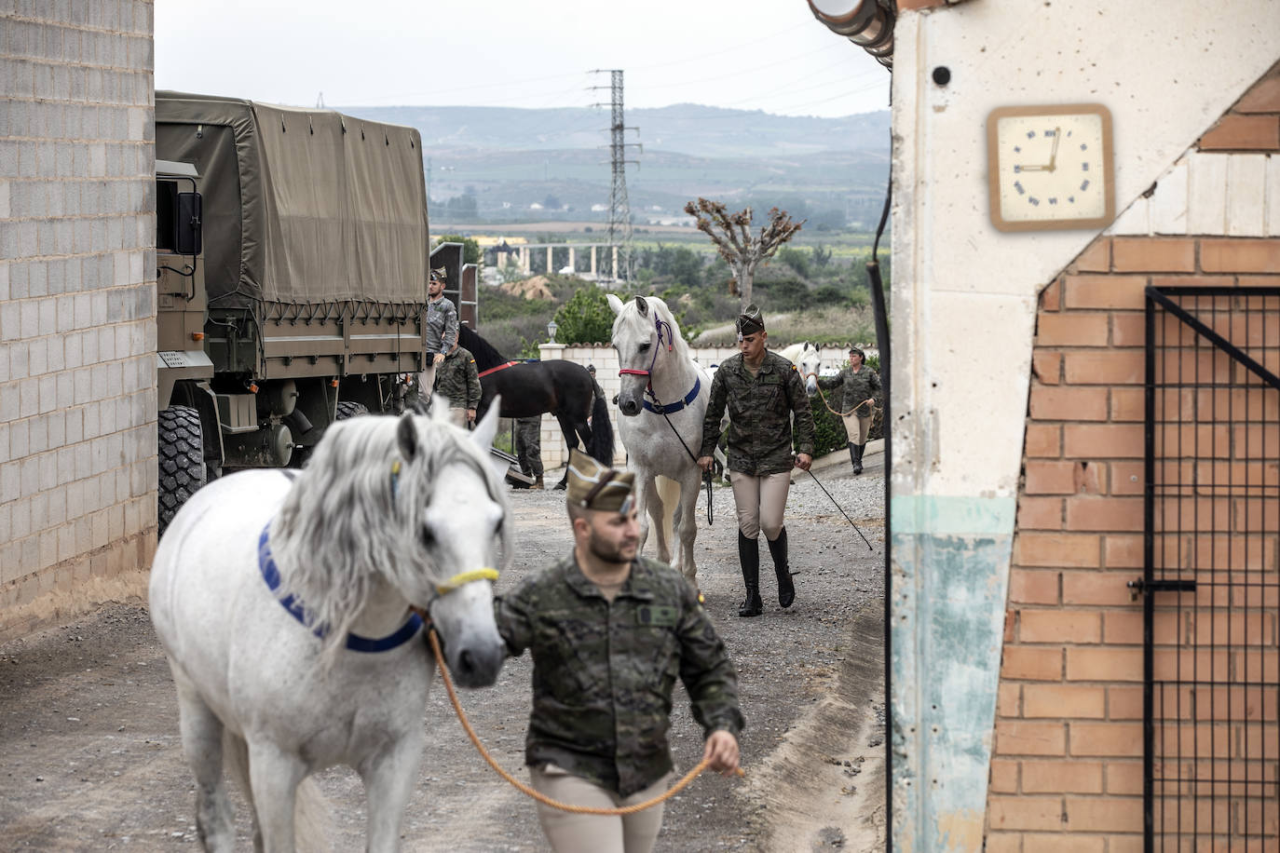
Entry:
**9:02**
